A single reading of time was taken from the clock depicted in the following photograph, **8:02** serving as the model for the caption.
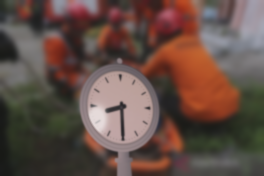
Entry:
**8:30**
